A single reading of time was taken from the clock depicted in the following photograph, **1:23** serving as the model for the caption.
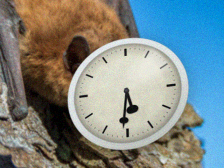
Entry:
**5:31**
